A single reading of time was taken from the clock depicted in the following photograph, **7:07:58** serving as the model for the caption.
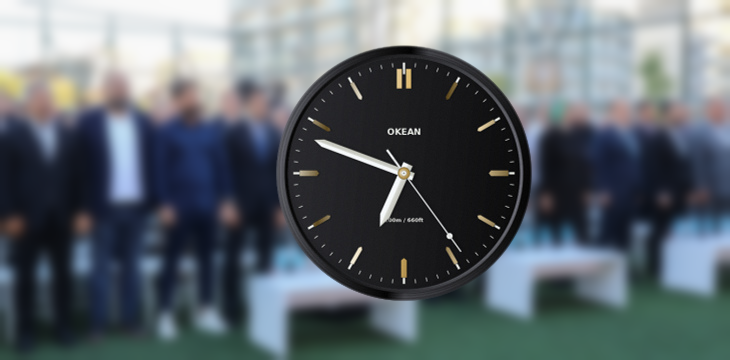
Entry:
**6:48:24**
